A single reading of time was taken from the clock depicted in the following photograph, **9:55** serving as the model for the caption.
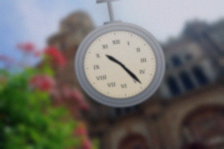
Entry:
**10:24**
